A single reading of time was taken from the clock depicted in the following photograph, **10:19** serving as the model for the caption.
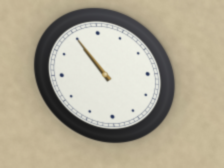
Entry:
**10:55**
